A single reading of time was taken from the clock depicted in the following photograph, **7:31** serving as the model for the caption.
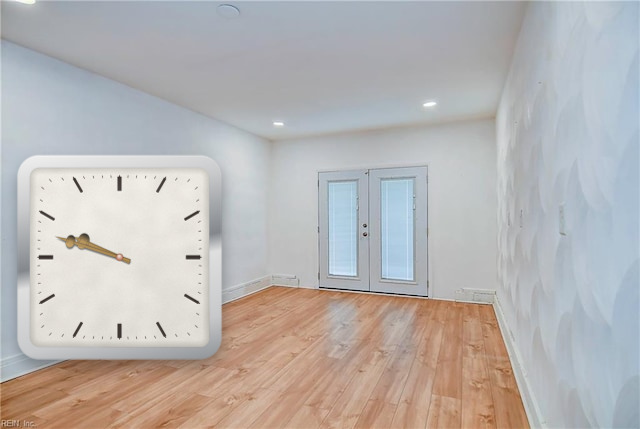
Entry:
**9:48**
